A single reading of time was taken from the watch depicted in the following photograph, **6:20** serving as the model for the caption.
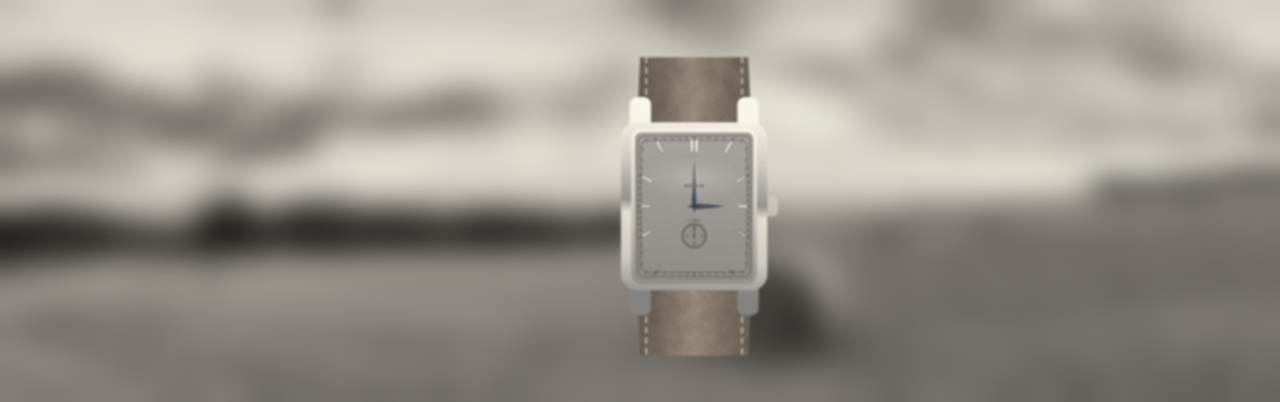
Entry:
**3:00**
